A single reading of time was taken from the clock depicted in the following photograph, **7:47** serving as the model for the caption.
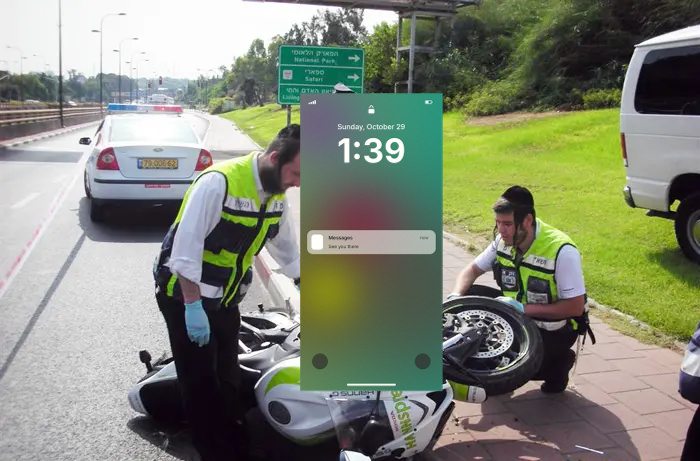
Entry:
**1:39**
